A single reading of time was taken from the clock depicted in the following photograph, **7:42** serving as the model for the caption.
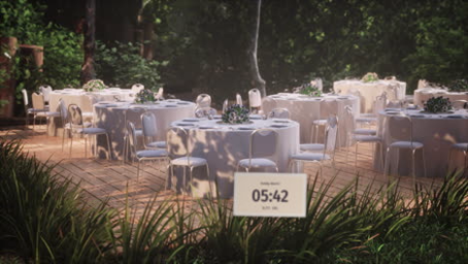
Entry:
**5:42**
